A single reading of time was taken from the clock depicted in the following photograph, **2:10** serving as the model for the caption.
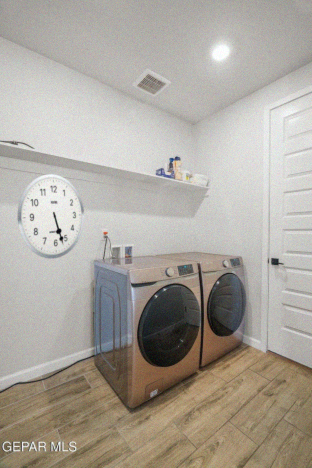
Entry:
**5:27**
